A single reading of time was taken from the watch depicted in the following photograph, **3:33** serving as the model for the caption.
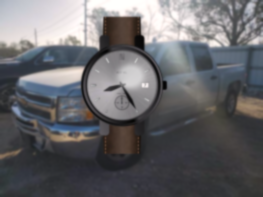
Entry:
**8:25**
